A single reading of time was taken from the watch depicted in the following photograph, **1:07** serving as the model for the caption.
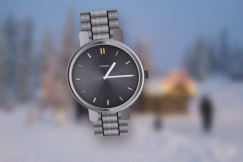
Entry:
**1:15**
